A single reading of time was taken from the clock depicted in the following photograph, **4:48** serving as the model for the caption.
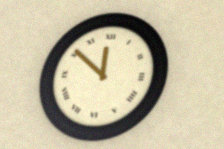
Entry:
**11:51**
